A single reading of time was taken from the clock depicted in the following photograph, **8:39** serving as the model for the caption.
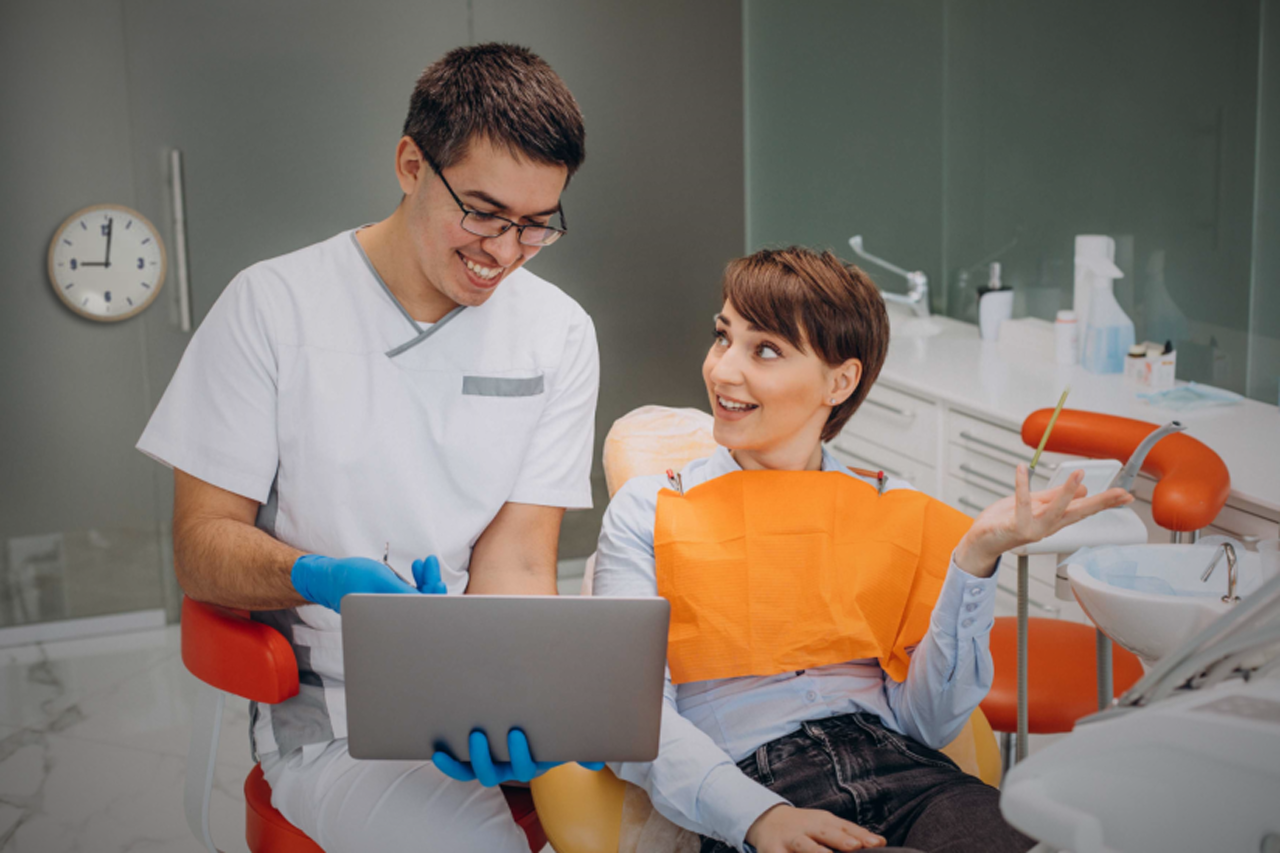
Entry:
**9:01**
